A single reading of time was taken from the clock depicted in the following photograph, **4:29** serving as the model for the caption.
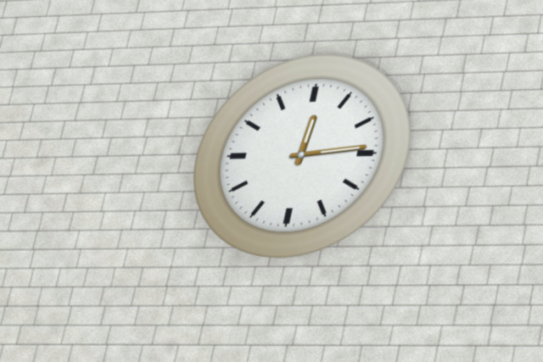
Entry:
**12:14**
